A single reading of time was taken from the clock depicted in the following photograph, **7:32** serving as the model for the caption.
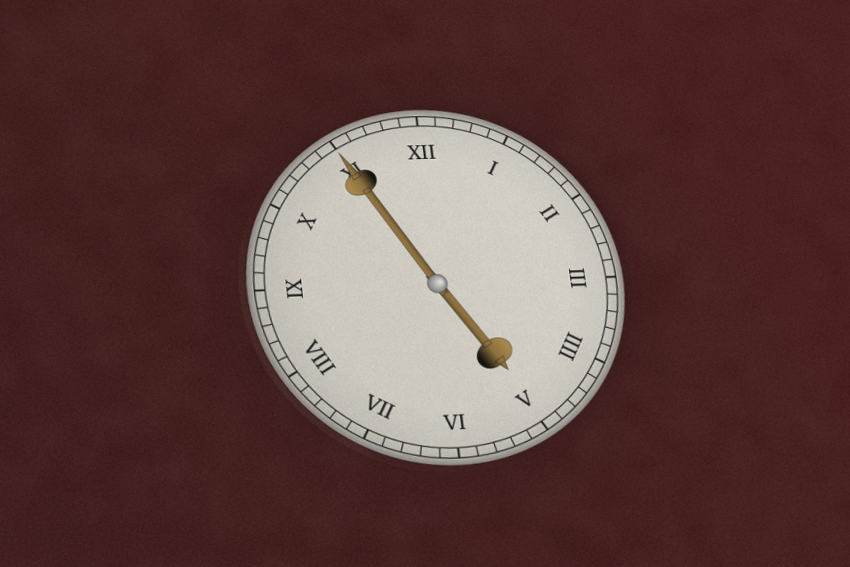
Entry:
**4:55**
